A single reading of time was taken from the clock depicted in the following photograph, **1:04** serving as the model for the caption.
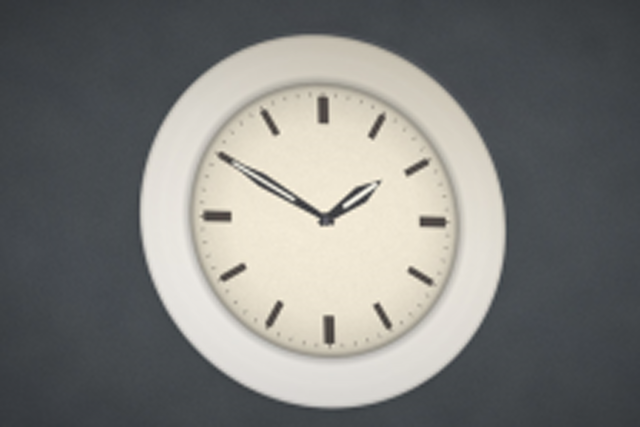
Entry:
**1:50**
